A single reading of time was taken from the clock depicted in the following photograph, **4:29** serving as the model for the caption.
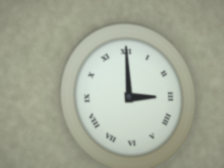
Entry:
**3:00**
